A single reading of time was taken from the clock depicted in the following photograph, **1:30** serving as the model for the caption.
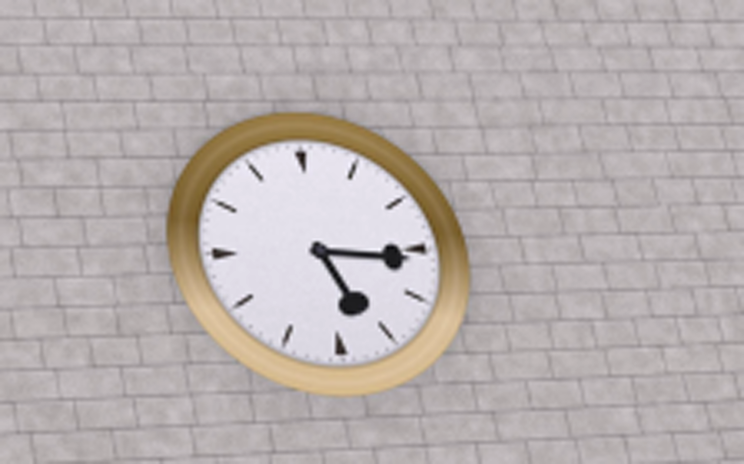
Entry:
**5:16**
